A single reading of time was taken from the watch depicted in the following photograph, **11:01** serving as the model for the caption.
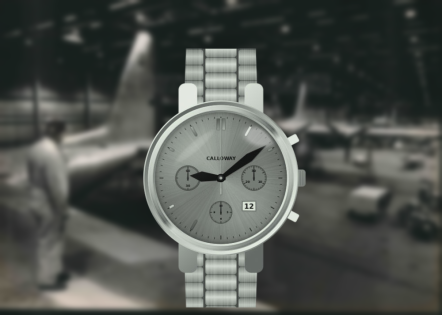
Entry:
**9:09**
